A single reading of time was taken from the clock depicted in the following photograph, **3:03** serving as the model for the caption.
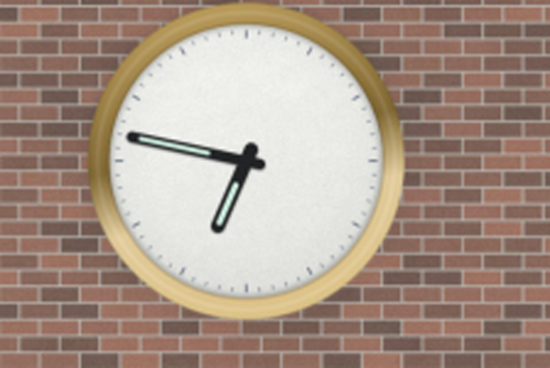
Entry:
**6:47**
